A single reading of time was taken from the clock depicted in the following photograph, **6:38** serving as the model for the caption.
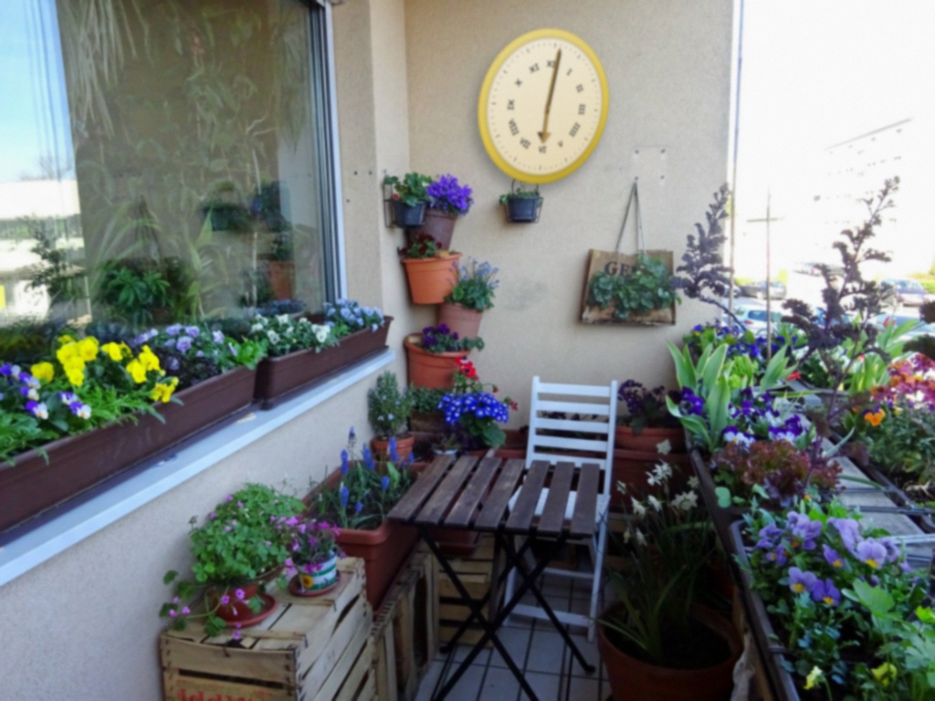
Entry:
**6:01**
